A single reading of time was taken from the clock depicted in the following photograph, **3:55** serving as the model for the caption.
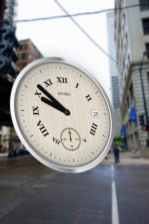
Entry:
**9:52**
